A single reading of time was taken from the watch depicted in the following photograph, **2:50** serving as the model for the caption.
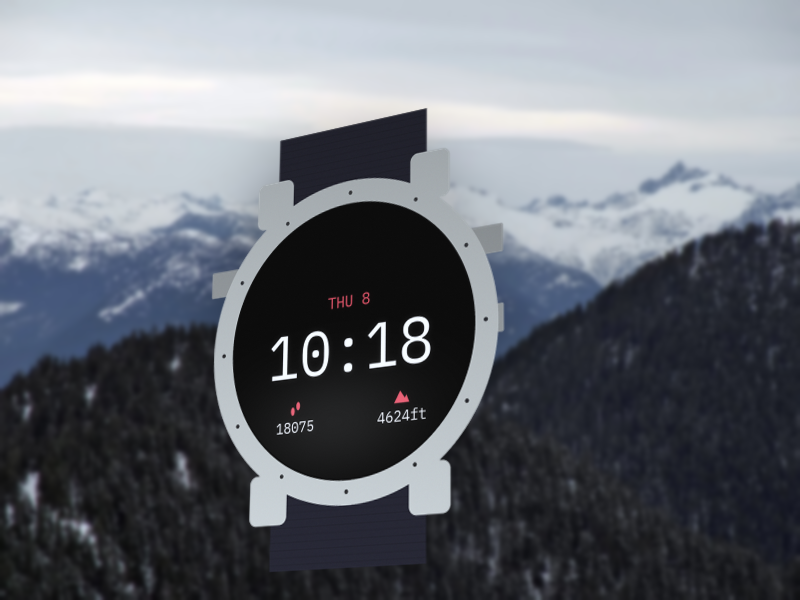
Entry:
**10:18**
